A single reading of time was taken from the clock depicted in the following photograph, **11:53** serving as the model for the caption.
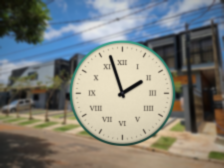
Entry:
**1:57**
